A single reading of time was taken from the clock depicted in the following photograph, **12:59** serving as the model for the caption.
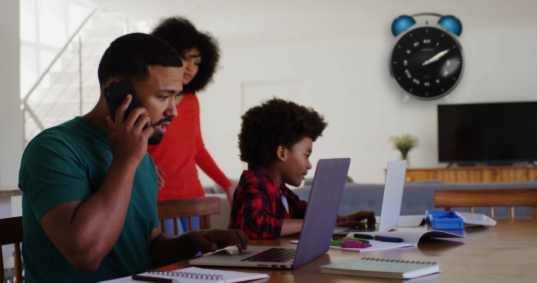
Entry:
**2:10**
